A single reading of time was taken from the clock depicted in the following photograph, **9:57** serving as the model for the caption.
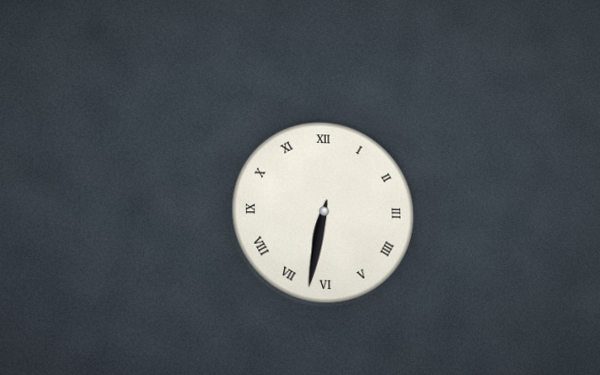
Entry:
**6:32**
